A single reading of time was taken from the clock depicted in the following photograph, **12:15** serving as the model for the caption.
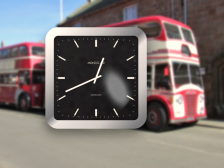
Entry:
**12:41**
